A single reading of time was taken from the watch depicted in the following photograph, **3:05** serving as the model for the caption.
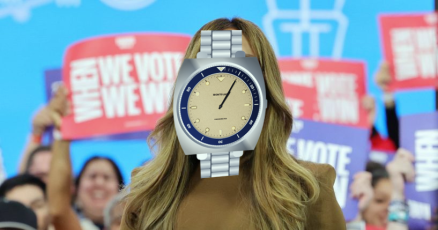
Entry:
**1:05**
